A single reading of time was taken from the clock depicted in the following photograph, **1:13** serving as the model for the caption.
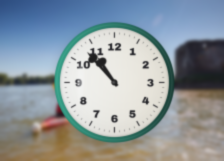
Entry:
**10:53**
